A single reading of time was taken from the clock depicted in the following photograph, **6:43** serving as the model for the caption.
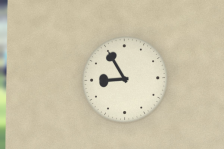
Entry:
**8:55**
